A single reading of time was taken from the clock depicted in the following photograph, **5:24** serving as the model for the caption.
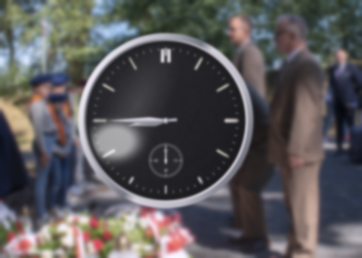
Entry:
**8:45**
